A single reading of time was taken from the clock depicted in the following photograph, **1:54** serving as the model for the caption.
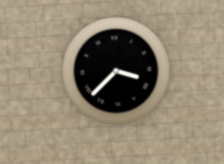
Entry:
**3:38**
